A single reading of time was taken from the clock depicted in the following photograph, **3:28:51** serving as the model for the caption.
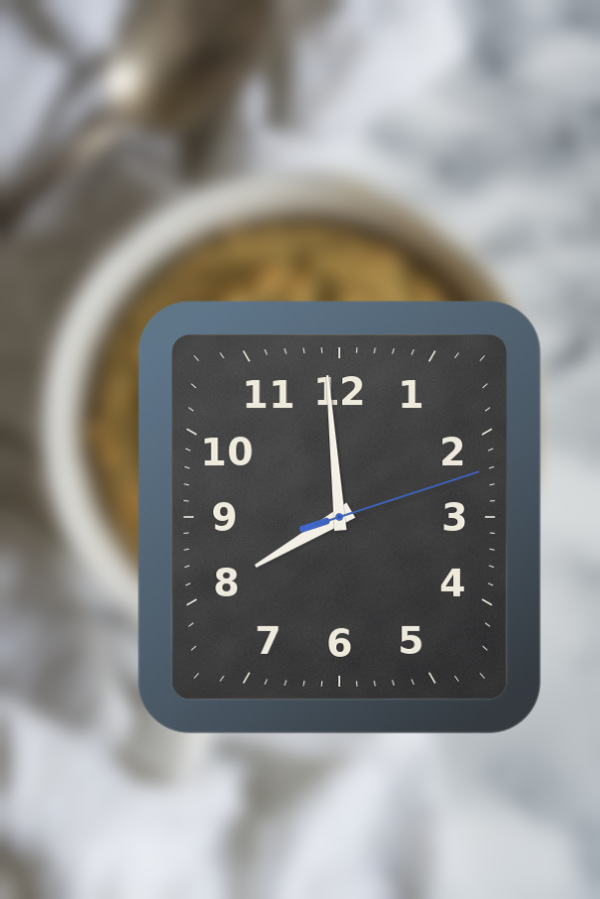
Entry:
**7:59:12**
